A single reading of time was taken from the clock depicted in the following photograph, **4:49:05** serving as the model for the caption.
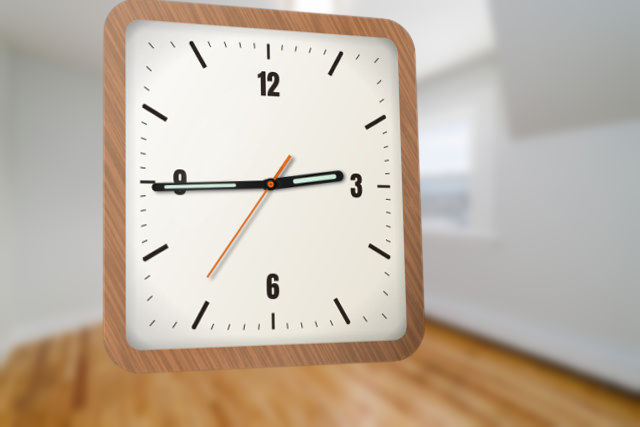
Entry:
**2:44:36**
